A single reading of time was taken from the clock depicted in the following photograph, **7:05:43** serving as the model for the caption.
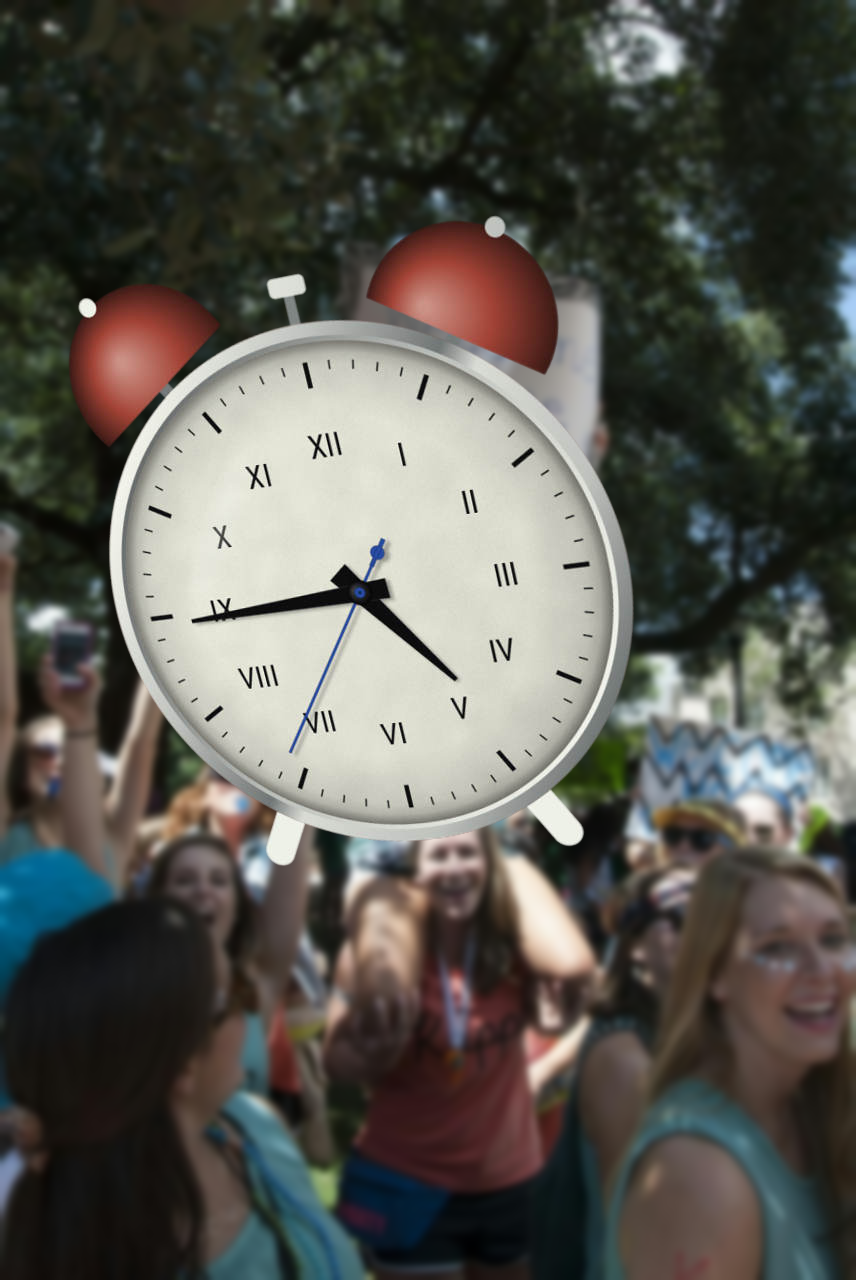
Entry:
**4:44:36**
